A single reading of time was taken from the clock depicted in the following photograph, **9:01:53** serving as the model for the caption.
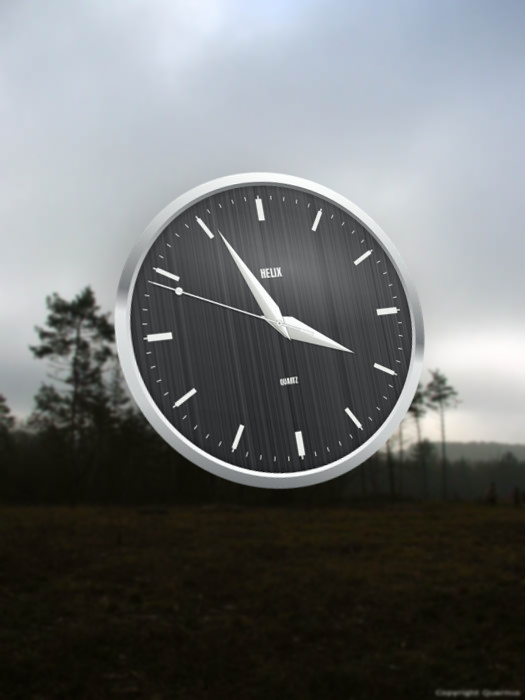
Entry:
**3:55:49**
